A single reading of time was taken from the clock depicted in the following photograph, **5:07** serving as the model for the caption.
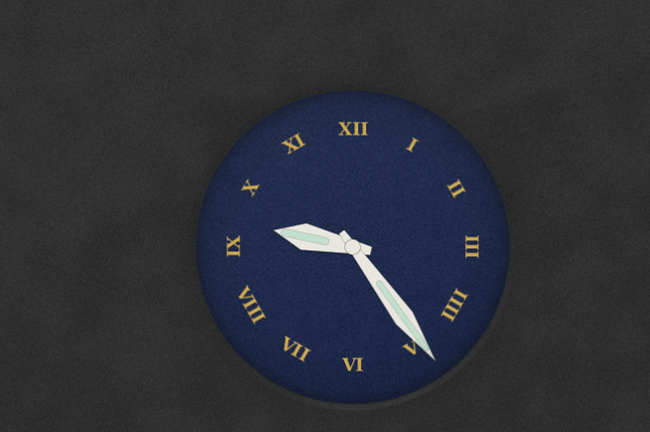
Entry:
**9:24**
